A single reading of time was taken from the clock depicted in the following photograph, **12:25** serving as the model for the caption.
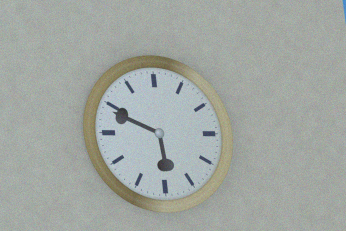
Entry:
**5:49**
